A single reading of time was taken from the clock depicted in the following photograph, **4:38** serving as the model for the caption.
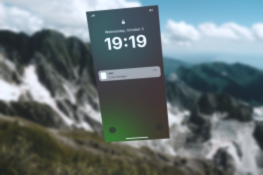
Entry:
**19:19**
